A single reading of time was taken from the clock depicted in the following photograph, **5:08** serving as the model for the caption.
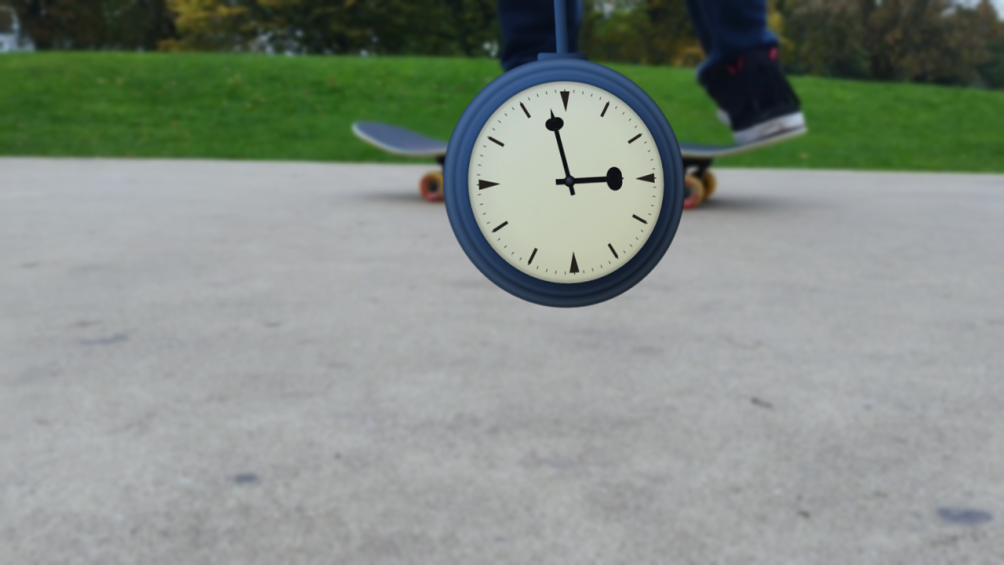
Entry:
**2:58**
